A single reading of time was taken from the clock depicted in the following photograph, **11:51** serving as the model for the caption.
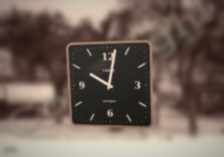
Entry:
**10:02**
